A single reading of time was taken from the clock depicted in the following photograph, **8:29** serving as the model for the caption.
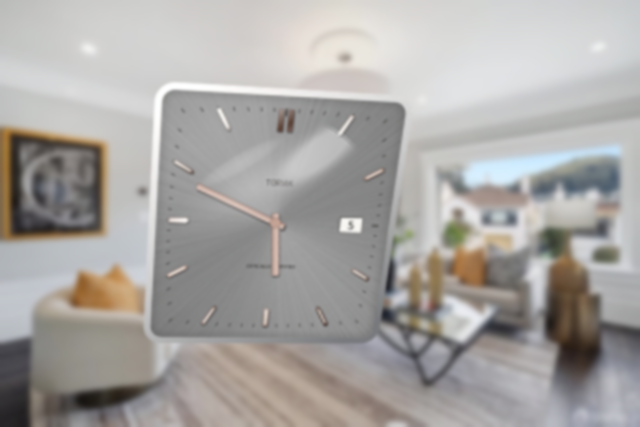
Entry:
**5:49**
